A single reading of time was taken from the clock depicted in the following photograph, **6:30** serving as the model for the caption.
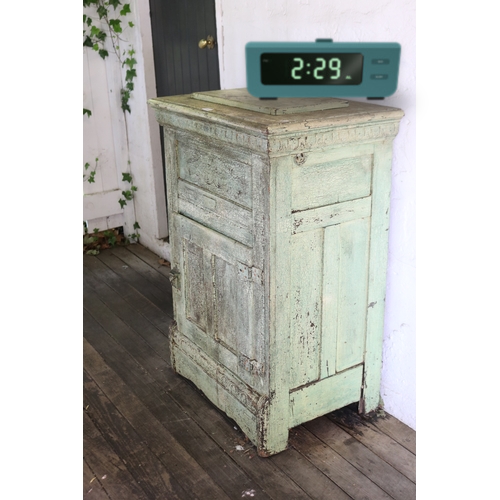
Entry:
**2:29**
